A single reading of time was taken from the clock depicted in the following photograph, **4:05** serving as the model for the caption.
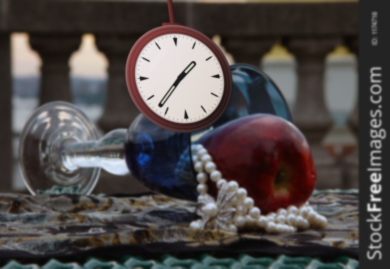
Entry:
**1:37**
